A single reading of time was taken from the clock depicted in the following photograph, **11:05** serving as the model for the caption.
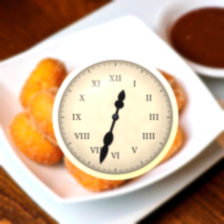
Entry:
**12:33**
